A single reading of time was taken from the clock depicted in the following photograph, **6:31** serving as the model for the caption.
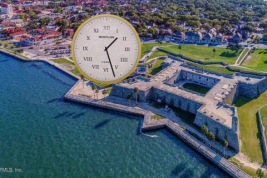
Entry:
**1:27**
